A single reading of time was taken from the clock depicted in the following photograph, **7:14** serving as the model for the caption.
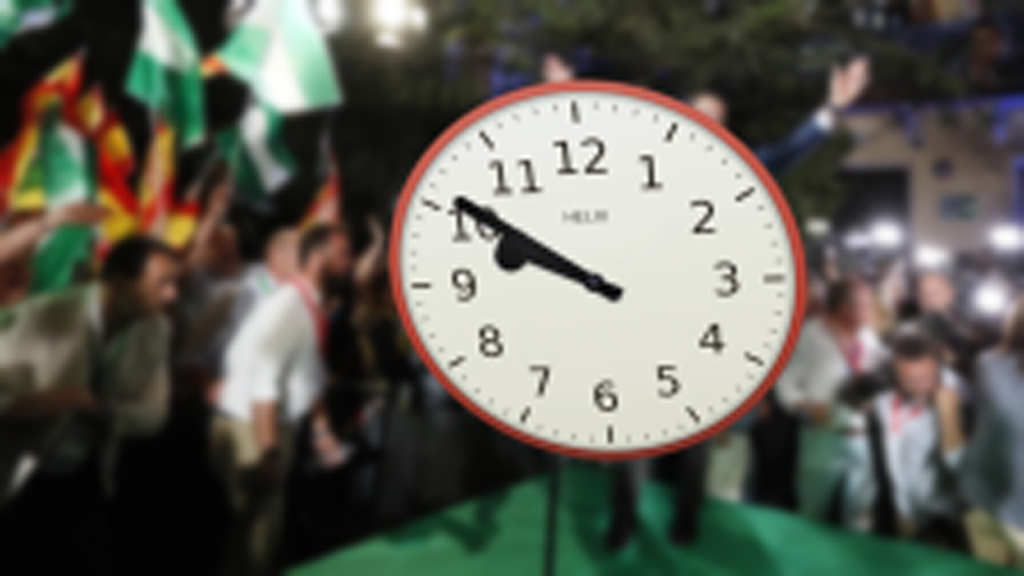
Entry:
**9:51**
